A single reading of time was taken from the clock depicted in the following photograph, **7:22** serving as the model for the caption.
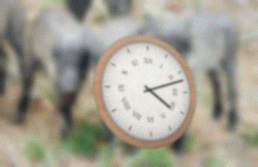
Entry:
**4:12**
